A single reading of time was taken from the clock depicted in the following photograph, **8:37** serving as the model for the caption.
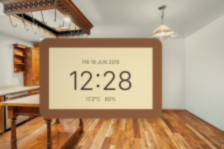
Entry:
**12:28**
